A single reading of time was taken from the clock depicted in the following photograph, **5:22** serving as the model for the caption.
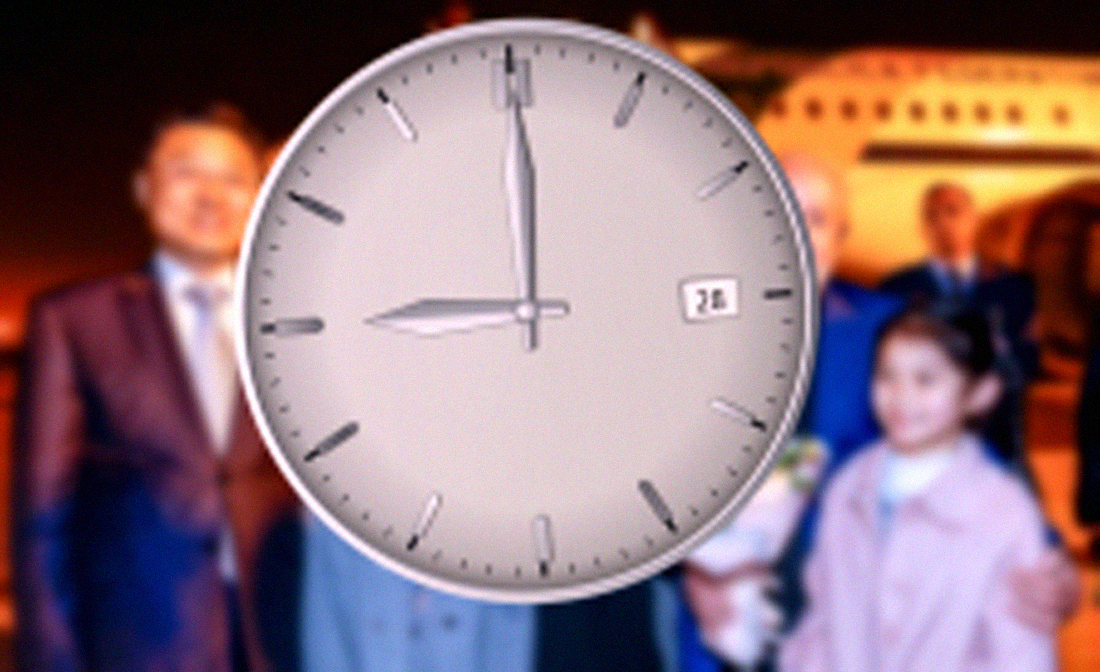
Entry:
**9:00**
